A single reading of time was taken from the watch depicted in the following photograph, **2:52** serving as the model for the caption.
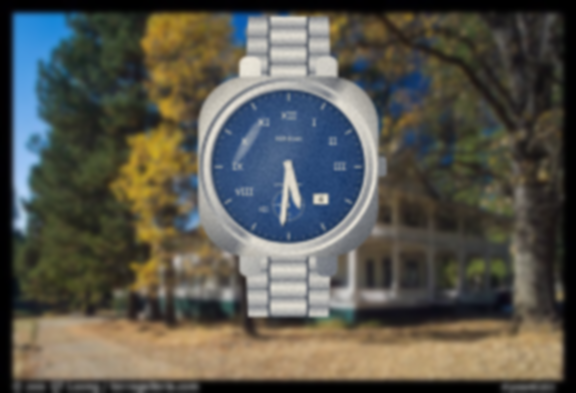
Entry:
**5:31**
